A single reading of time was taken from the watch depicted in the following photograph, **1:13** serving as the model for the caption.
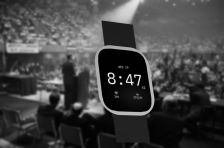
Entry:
**8:47**
